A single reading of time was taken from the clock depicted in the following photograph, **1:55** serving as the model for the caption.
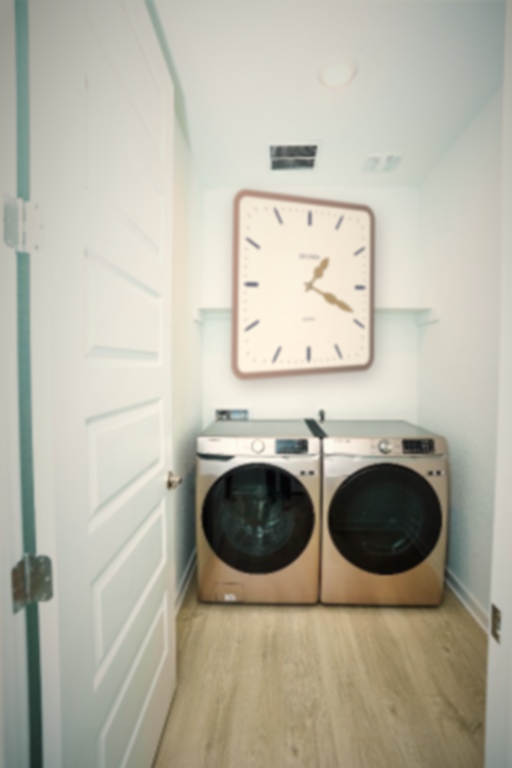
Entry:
**1:19**
